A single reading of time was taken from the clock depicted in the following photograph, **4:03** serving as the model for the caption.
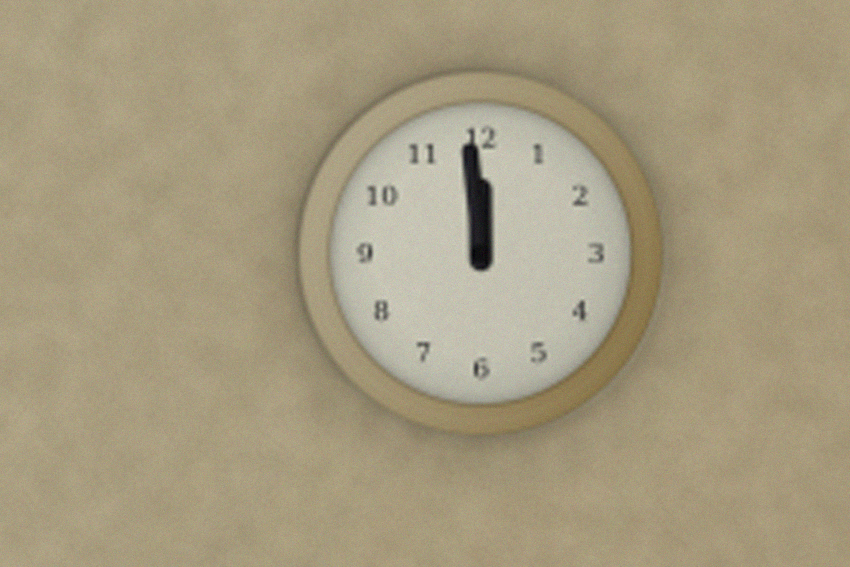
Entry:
**11:59**
